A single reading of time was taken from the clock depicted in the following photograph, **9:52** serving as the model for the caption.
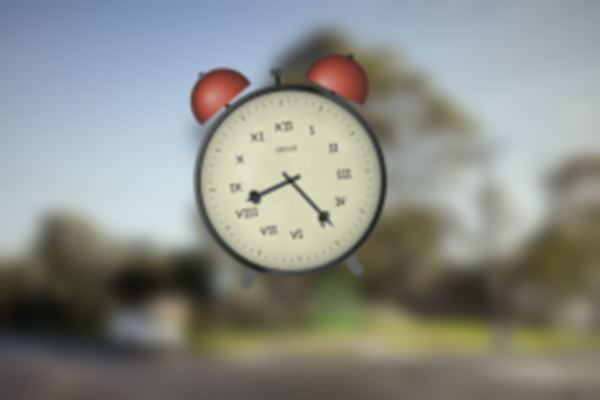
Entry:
**8:24**
